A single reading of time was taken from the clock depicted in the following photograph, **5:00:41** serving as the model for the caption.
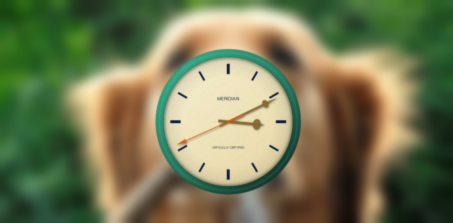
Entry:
**3:10:41**
